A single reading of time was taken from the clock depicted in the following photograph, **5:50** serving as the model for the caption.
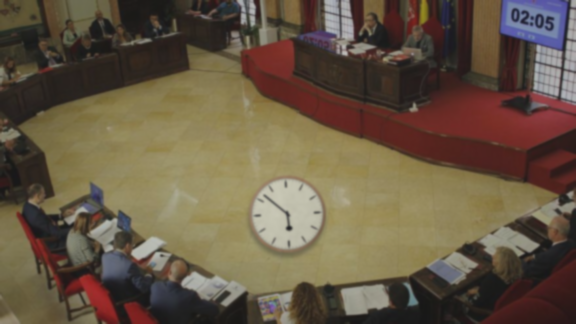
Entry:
**5:52**
